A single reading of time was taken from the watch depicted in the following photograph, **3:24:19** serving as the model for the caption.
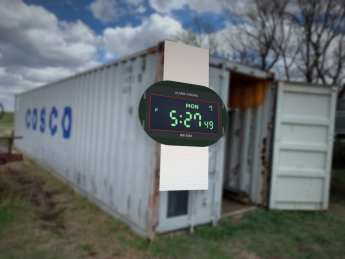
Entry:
**5:27:49**
